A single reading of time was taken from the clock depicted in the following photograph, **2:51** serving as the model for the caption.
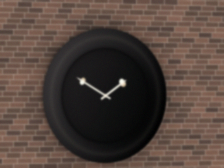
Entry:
**1:50**
